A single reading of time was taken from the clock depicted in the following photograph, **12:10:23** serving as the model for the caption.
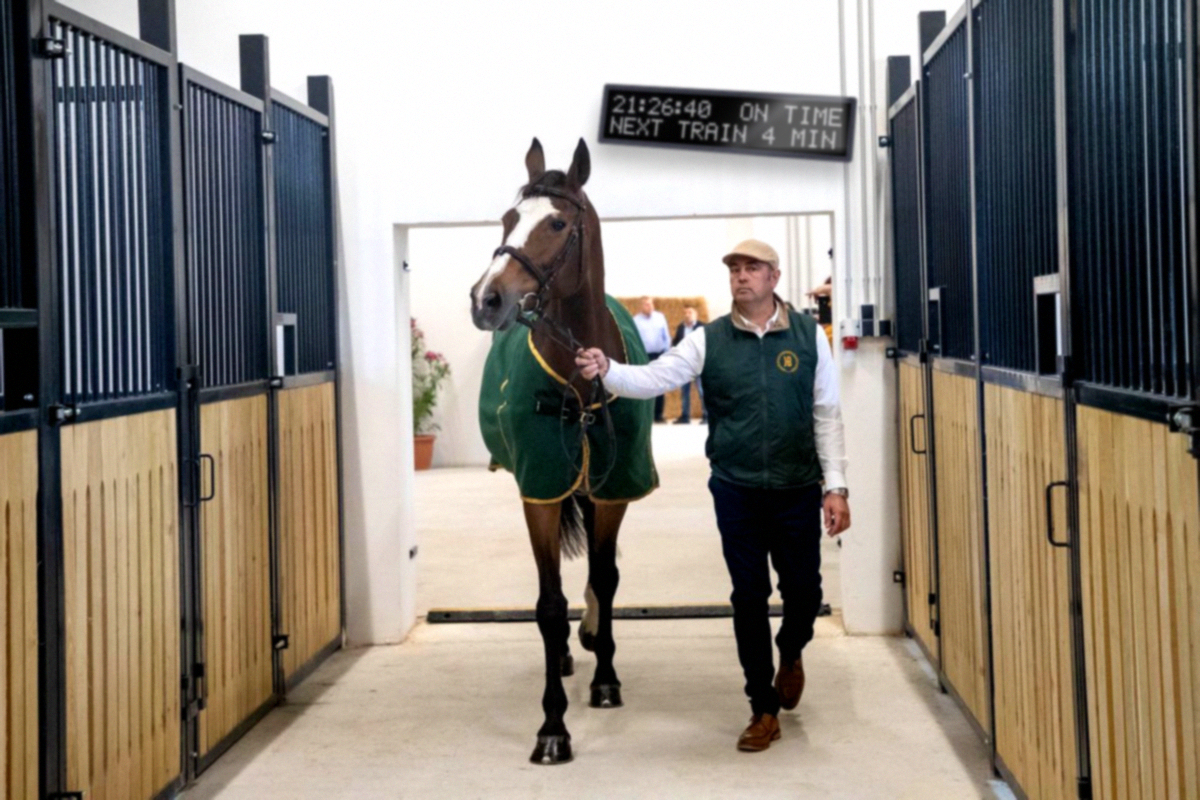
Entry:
**21:26:40**
